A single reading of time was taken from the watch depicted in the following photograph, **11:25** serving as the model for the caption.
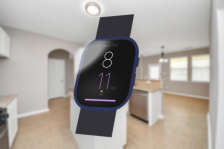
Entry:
**8:11**
